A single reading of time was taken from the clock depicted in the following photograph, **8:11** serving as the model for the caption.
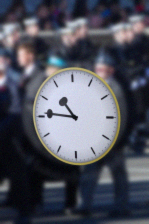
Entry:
**10:46**
